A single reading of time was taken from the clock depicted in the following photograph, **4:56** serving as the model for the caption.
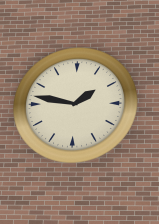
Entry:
**1:47**
